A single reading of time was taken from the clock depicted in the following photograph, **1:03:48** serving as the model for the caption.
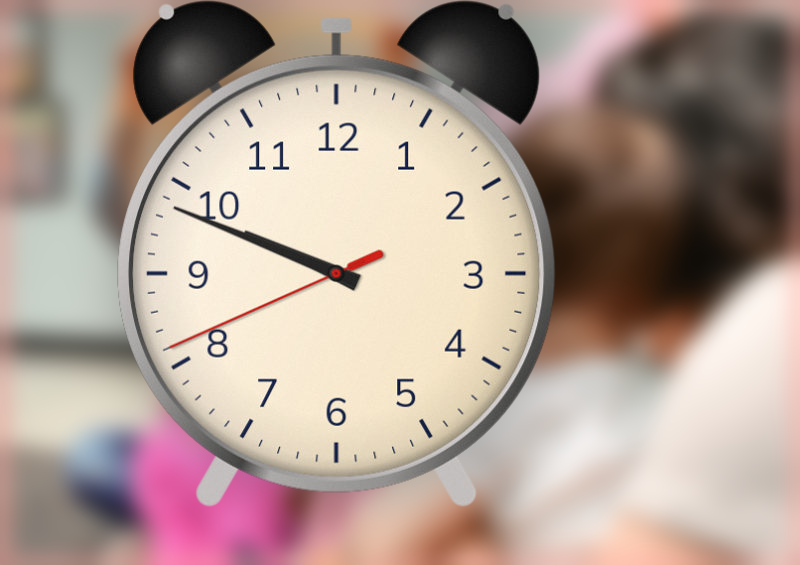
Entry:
**9:48:41**
